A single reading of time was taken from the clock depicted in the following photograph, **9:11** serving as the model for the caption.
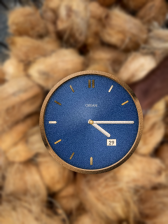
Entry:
**4:15**
